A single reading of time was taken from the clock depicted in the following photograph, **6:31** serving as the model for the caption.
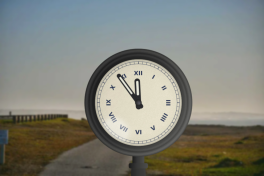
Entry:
**11:54**
